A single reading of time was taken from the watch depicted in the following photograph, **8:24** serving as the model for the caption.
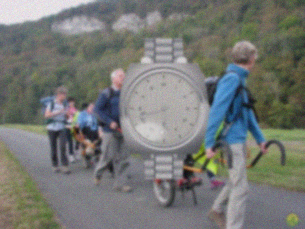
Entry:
**5:42**
